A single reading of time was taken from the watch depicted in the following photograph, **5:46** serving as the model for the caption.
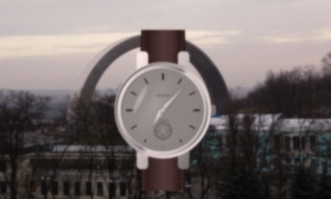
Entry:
**7:07**
